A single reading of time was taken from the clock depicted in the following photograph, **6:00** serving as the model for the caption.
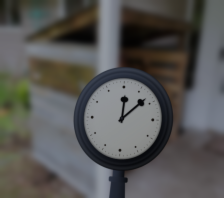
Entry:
**12:08**
